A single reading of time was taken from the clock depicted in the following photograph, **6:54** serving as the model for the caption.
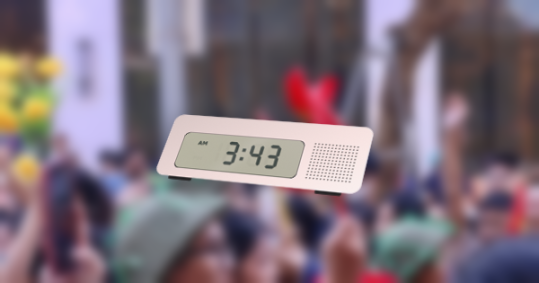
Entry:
**3:43**
